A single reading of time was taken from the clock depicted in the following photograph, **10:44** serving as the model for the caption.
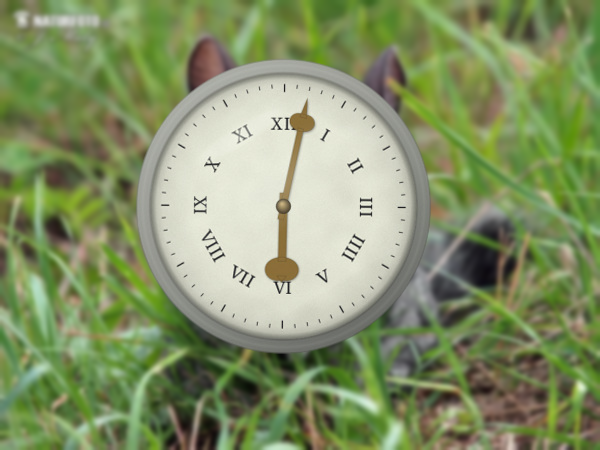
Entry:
**6:02**
